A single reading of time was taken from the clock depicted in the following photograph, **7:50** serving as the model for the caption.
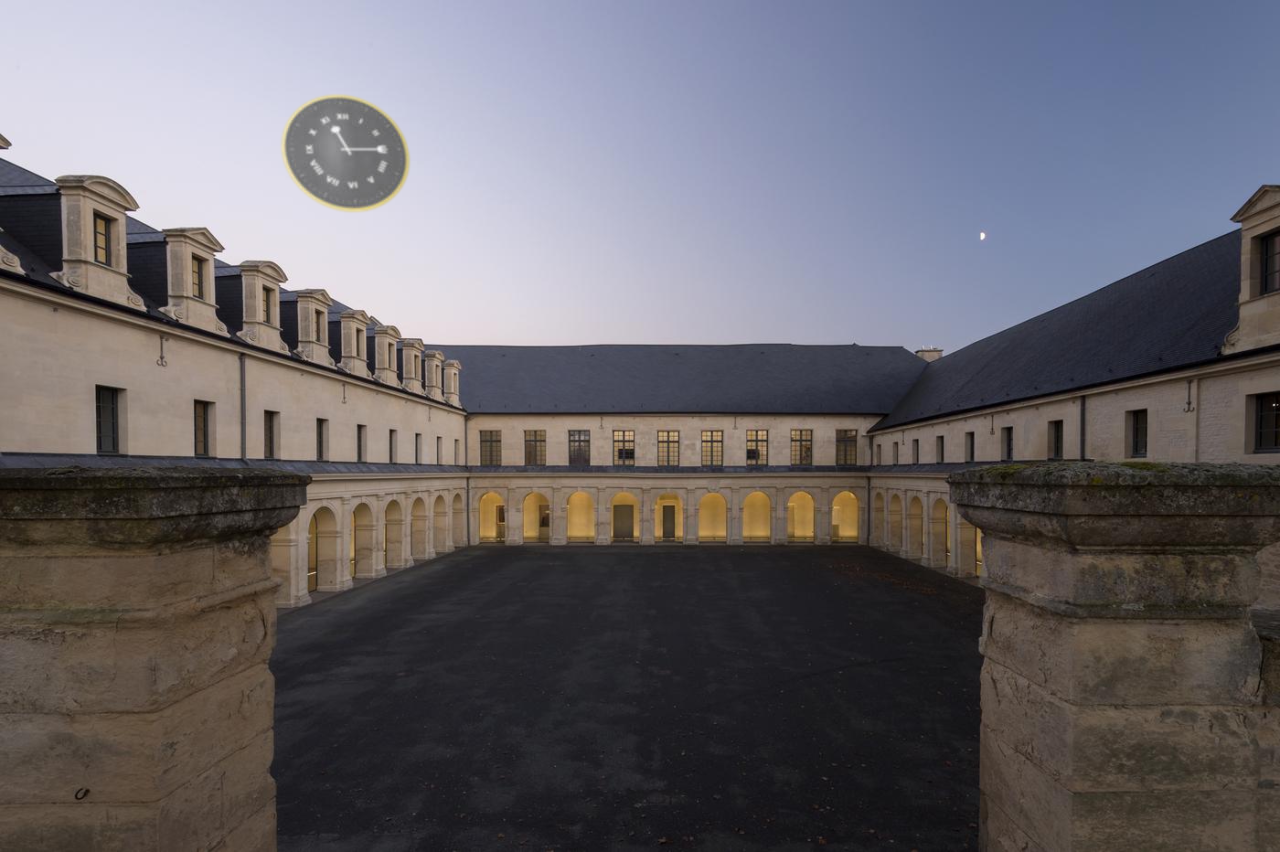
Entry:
**11:15**
